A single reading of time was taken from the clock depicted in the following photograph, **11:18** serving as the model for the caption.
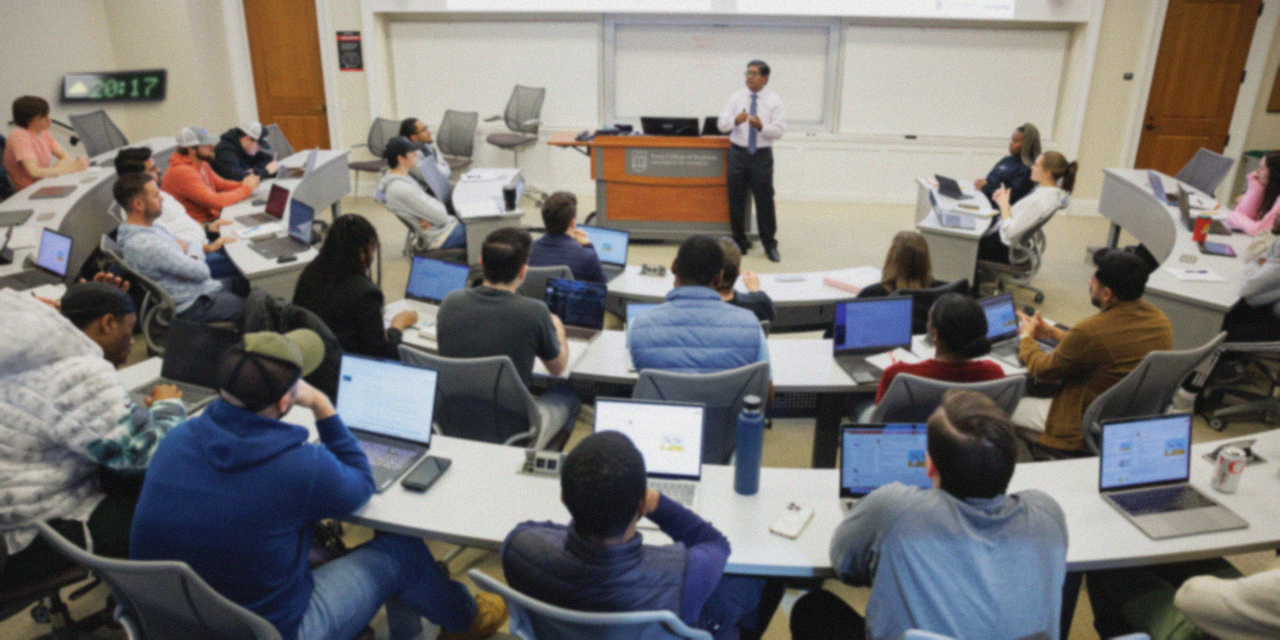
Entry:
**20:17**
